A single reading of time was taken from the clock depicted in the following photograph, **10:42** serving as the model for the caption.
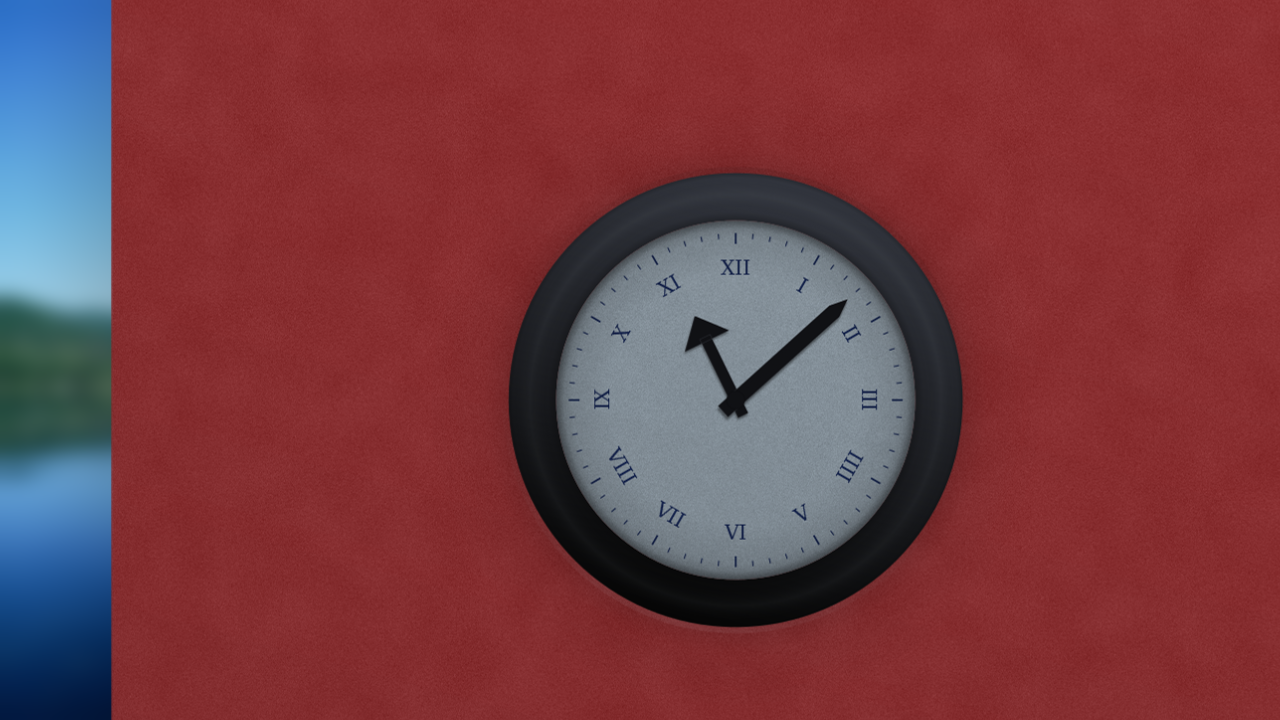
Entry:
**11:08**
